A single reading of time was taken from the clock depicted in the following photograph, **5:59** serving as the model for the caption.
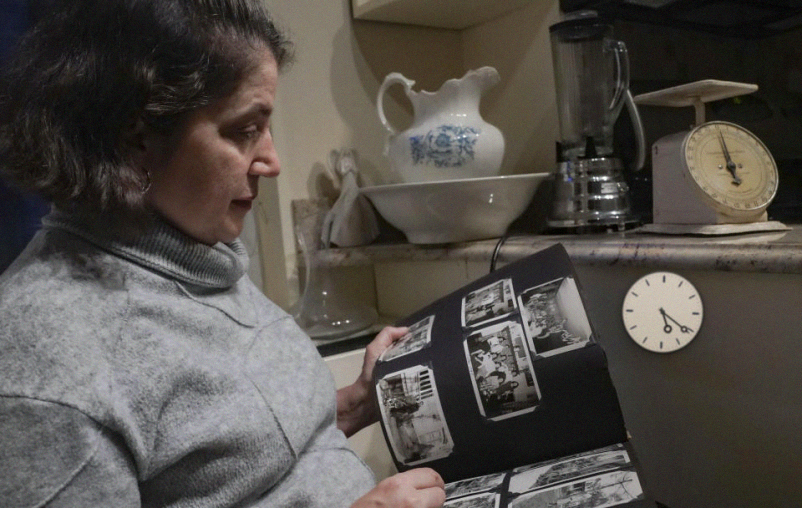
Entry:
**5:21**
